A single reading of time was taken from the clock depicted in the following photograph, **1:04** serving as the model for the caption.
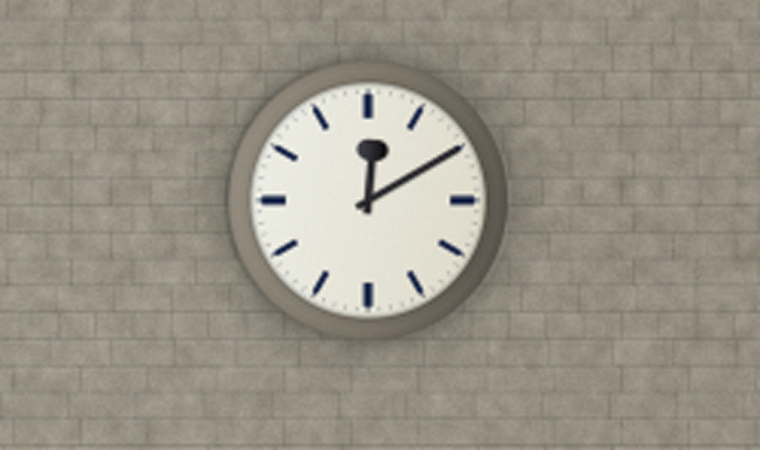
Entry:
**12:10**
